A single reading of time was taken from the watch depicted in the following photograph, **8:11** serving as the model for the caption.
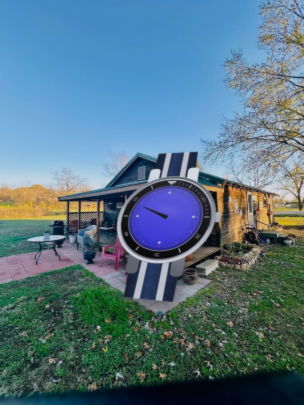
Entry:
**9:49**
